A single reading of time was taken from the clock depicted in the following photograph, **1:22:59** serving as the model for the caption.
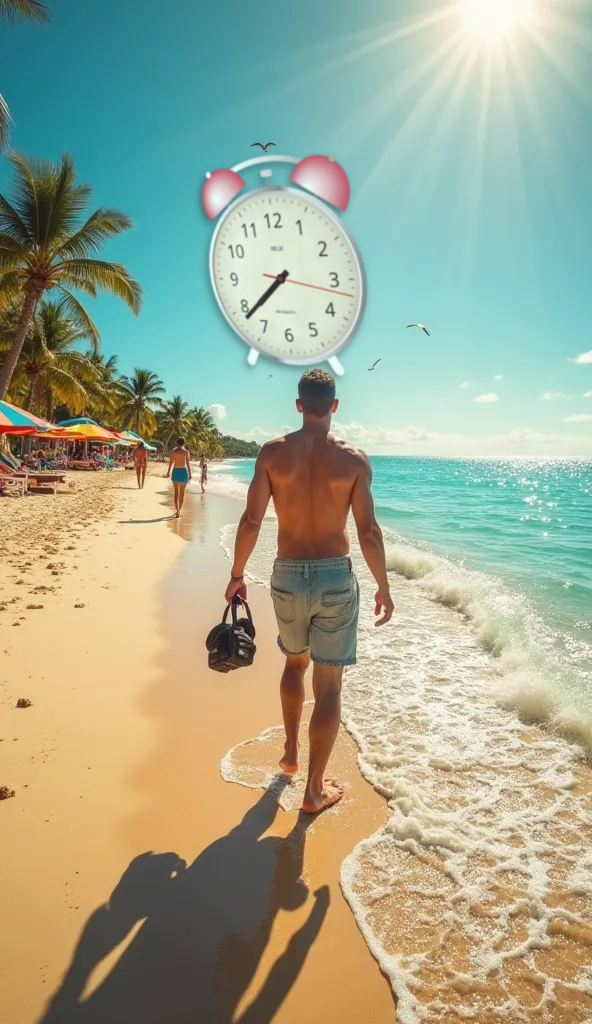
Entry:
**7:38:17**
